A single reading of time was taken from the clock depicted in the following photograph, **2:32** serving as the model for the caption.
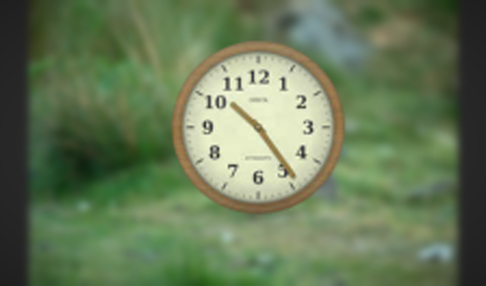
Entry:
**10:24**
